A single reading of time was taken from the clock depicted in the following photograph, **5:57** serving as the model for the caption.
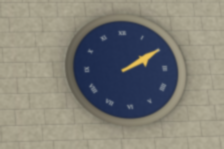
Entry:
**2:10**
